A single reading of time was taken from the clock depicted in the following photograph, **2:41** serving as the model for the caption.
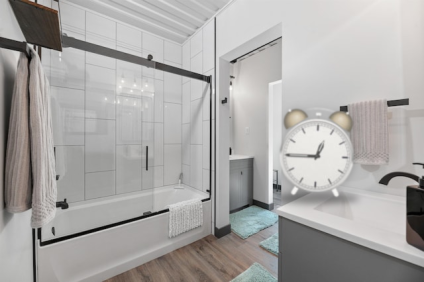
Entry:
**12:45**
